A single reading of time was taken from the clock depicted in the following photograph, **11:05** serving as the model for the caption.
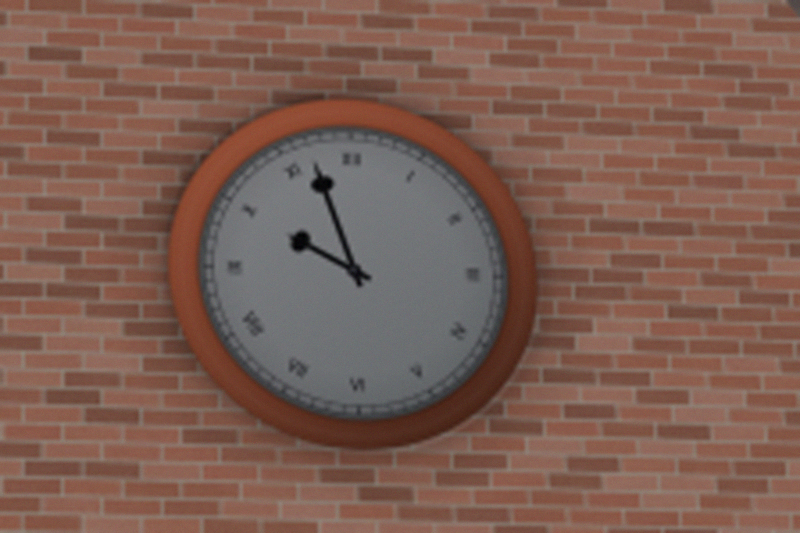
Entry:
**9:57**
